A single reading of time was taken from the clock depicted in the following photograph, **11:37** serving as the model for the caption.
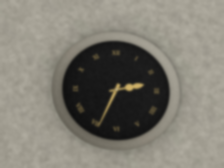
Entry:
**2:34**
